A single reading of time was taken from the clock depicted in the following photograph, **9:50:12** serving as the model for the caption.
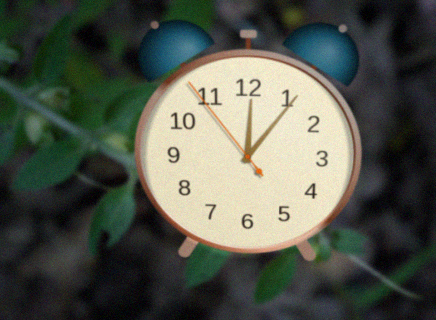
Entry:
**12:05:54**
